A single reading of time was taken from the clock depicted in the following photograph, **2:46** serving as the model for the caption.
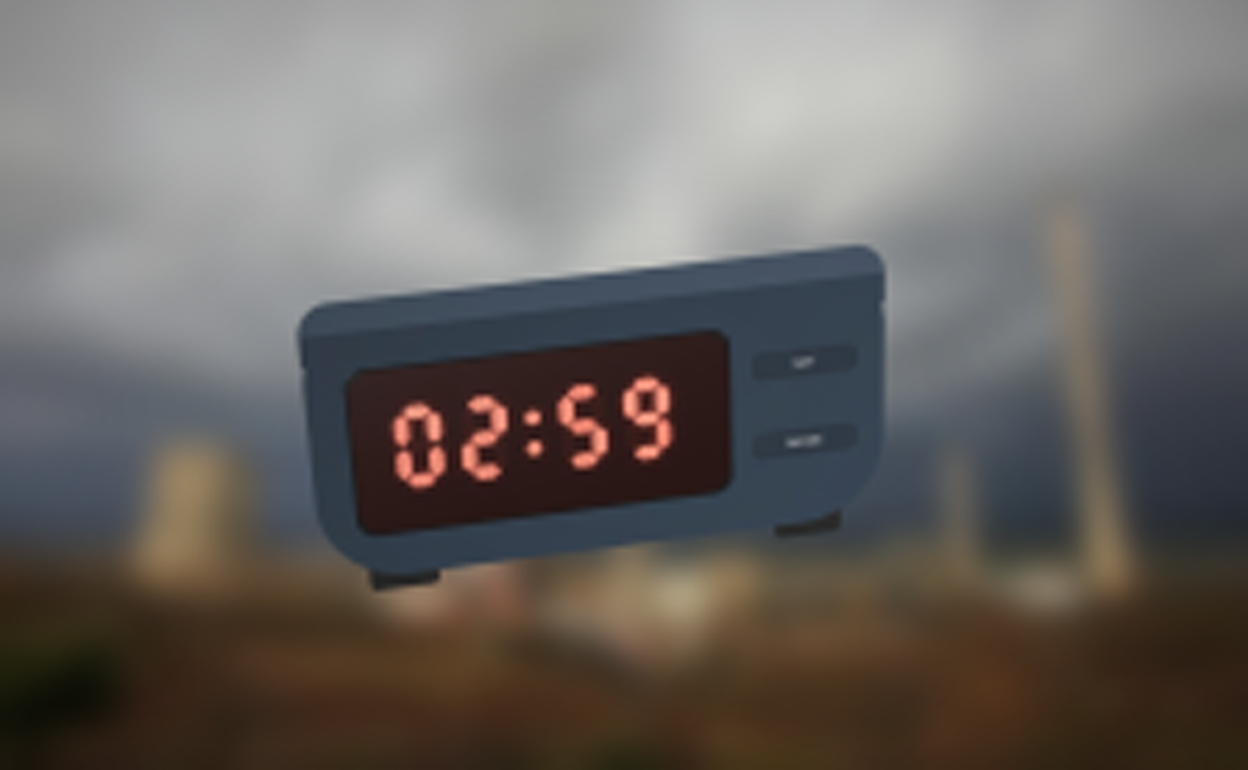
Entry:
**2:59**
